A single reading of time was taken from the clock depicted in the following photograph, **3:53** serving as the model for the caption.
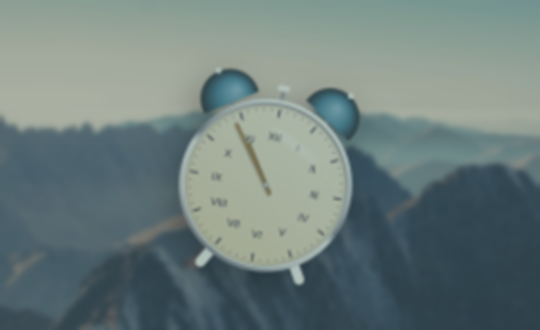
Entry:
**10:54**
